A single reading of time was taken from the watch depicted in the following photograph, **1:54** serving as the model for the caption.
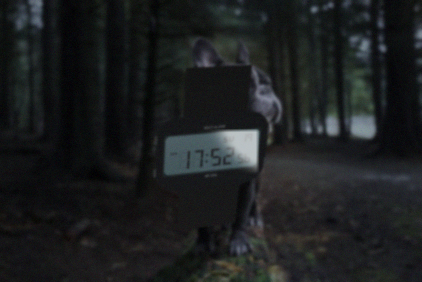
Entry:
**17:52**
